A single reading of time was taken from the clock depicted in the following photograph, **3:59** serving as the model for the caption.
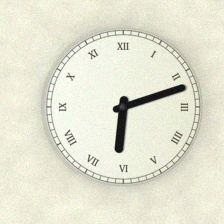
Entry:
**6:12**
